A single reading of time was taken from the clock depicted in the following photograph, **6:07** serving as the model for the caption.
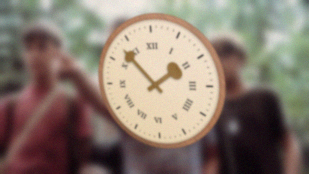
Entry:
**1:53**
